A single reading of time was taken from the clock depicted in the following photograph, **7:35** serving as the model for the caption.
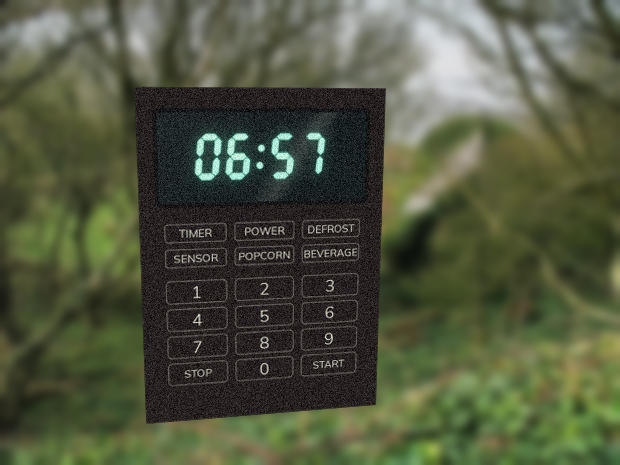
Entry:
**6:57**
